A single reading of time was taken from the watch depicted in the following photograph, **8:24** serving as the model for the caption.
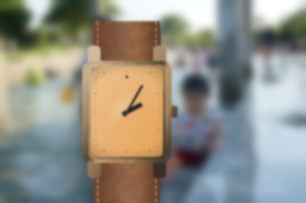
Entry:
**2:05**
